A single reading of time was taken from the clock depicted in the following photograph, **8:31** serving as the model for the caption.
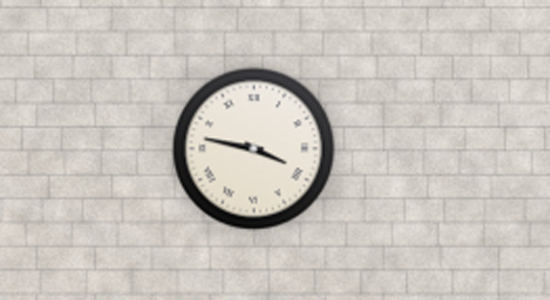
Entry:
**3:47**
